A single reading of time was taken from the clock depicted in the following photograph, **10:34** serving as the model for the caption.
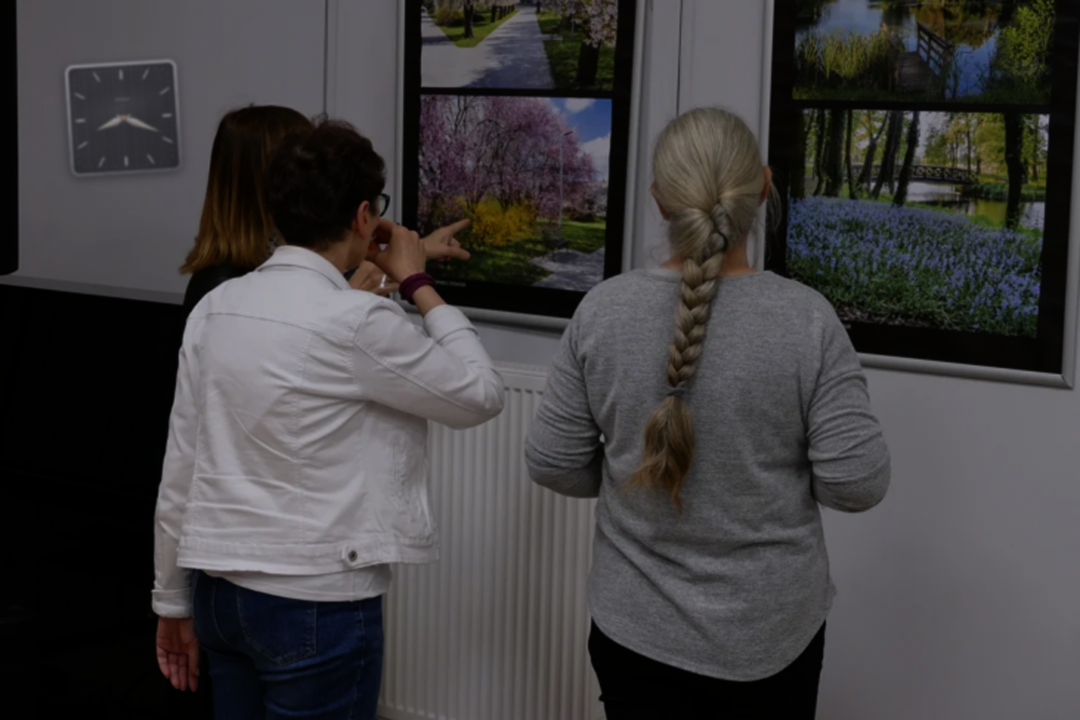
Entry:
**8:19**
